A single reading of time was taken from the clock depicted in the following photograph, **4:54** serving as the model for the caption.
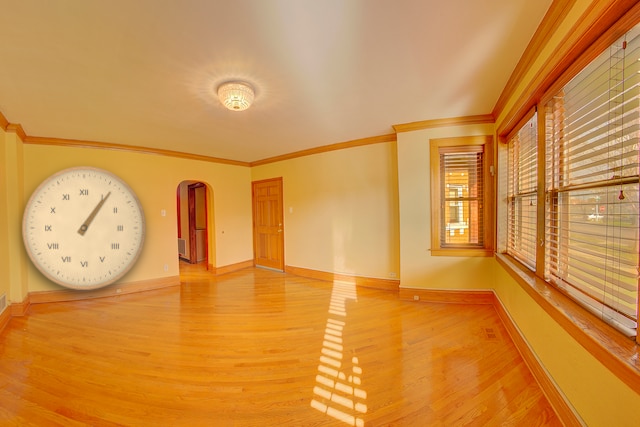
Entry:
**1:06**
